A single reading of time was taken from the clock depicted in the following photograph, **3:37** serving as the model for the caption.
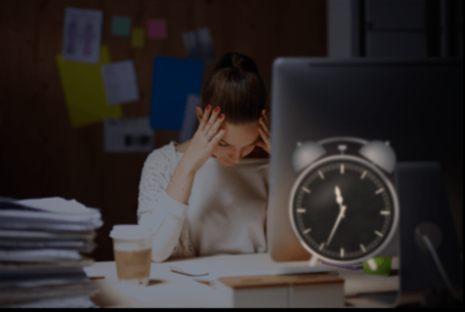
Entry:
**11:34**
